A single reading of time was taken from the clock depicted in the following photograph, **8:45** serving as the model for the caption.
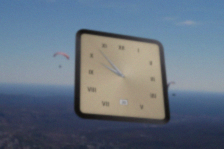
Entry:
**9:53**
